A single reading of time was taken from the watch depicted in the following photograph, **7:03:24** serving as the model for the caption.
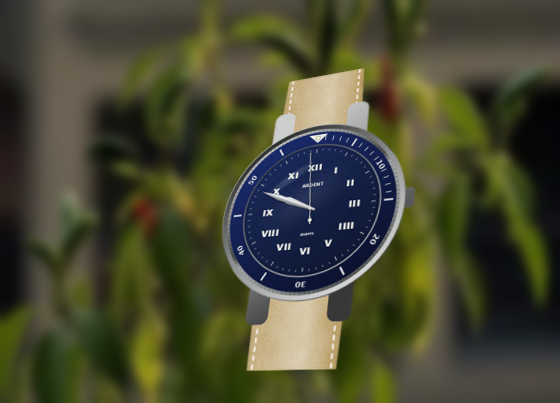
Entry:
**9:48:59**
